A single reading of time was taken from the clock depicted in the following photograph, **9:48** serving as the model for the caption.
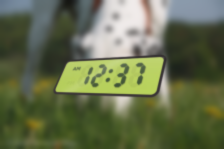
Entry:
**12:37**
